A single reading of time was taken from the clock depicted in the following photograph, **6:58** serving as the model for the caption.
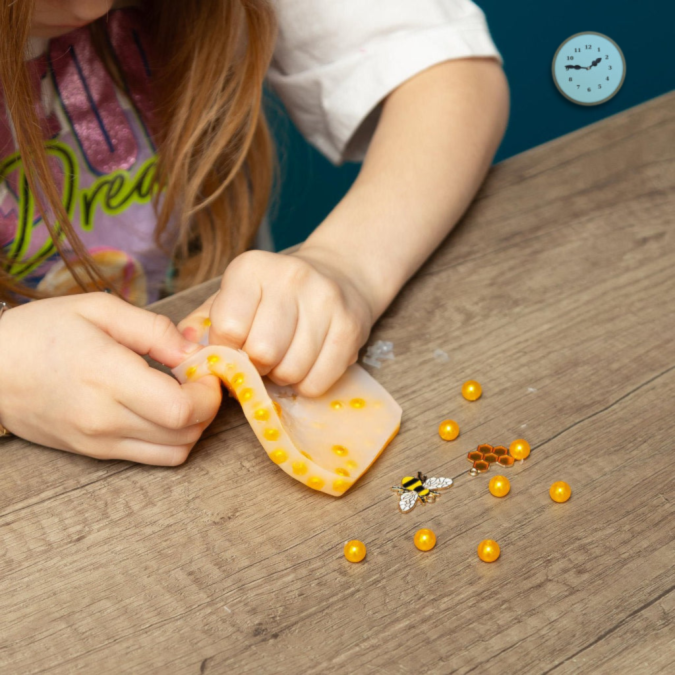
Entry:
**1:46**
